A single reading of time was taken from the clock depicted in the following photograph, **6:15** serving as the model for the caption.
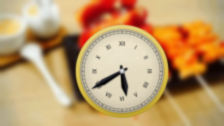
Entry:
**5:40**
